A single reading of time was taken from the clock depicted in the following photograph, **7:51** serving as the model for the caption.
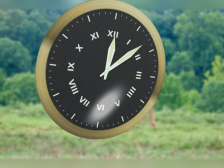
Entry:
**12:08**
